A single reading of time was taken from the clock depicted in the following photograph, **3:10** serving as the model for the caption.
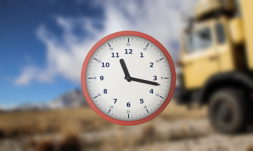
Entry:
**11:17**
